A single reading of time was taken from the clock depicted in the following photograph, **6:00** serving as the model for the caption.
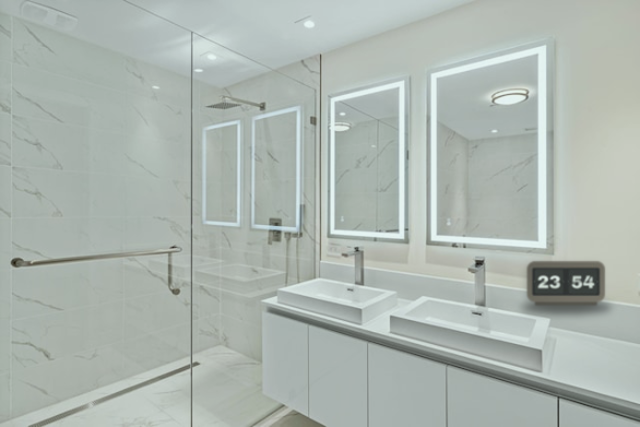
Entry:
**23:54**
